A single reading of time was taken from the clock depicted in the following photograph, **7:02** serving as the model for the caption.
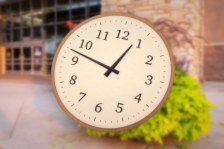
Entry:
**12:47**
